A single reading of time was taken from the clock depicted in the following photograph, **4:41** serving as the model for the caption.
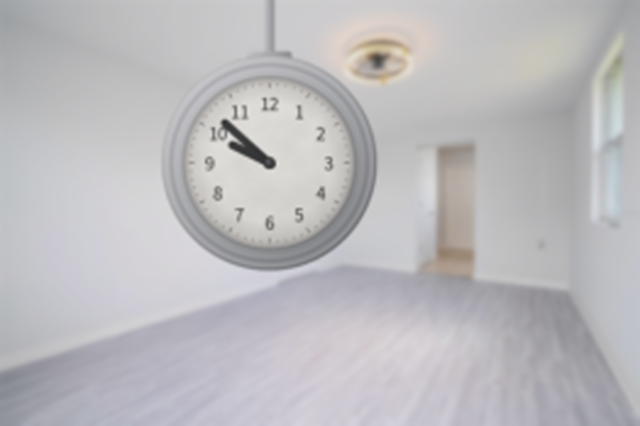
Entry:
**9:52**
